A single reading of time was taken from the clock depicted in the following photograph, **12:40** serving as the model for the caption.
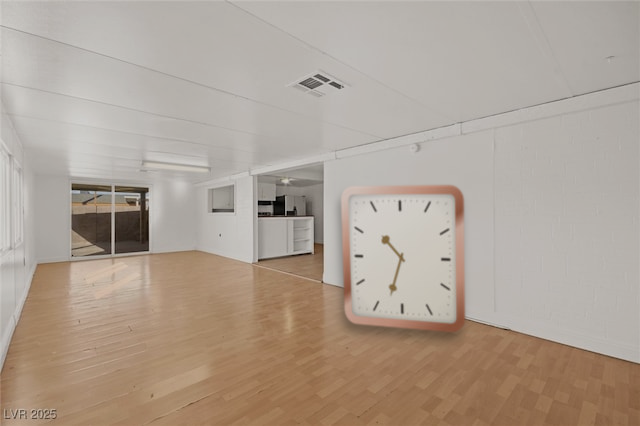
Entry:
**10:33**
